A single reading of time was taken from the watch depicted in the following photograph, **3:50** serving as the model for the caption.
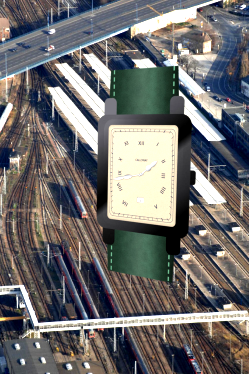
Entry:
**1:43**
